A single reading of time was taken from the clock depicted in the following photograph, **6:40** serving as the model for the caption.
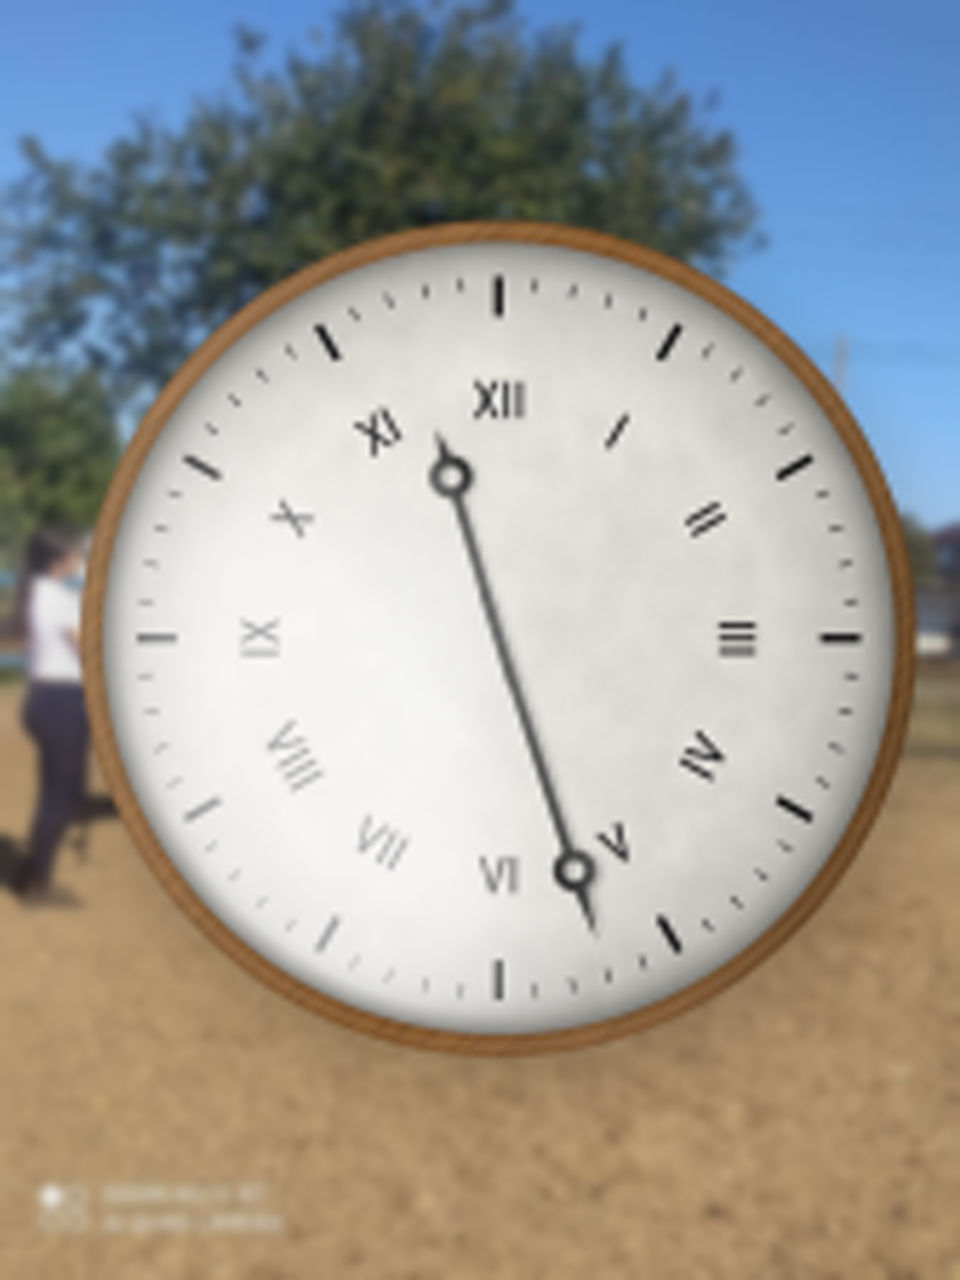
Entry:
**11:27**
